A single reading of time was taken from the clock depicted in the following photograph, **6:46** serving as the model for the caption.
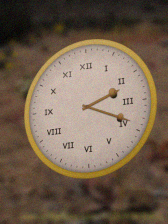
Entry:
**2:19**
